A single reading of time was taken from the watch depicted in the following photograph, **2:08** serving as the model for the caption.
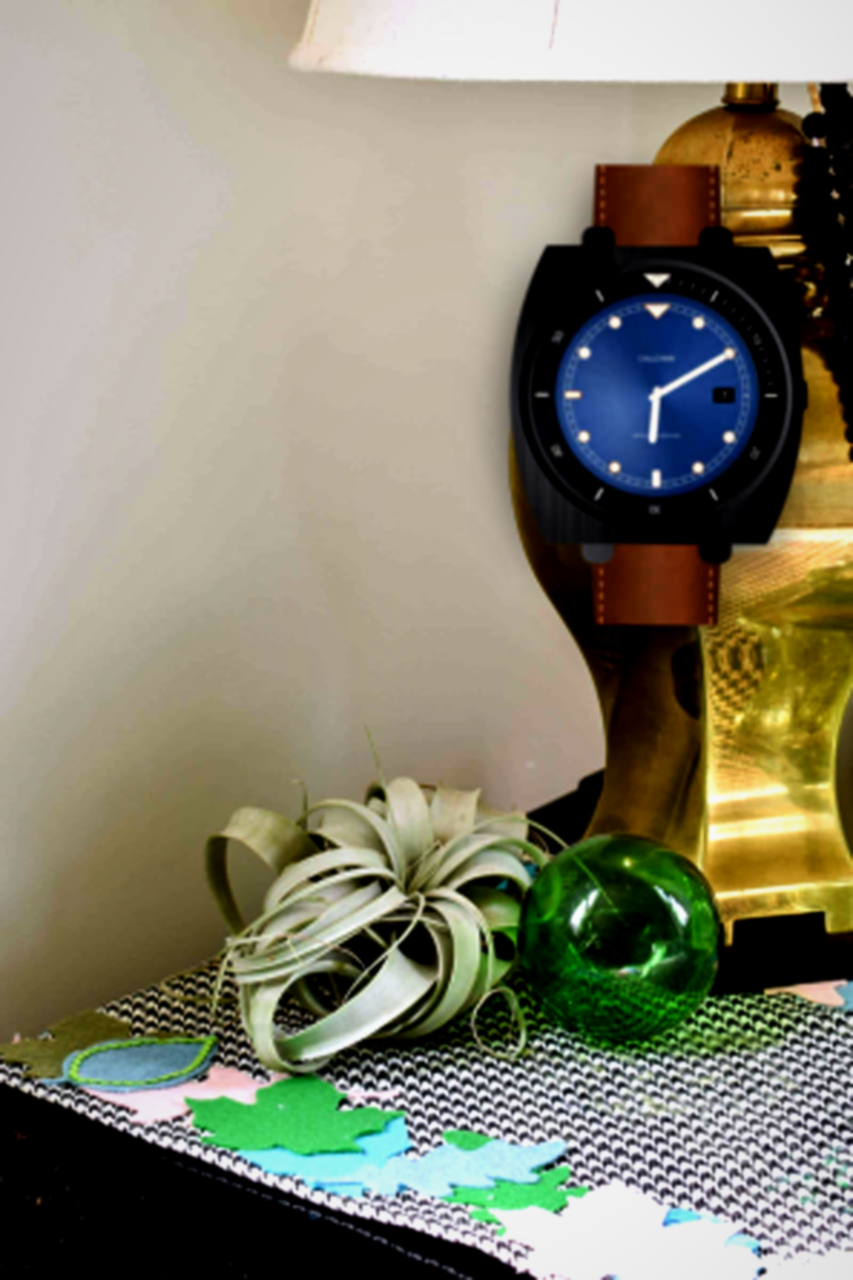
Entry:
**6:10**
